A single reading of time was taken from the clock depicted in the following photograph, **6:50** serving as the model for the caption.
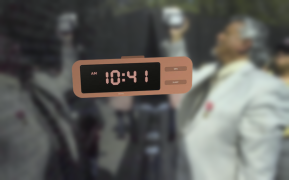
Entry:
**10:41**
